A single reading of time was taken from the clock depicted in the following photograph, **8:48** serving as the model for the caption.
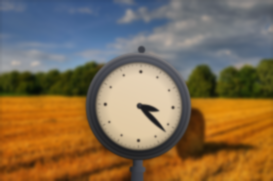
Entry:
**3:22**
